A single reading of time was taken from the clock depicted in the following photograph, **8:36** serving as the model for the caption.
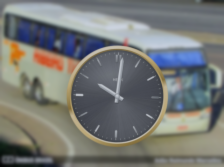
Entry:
**10:01**
